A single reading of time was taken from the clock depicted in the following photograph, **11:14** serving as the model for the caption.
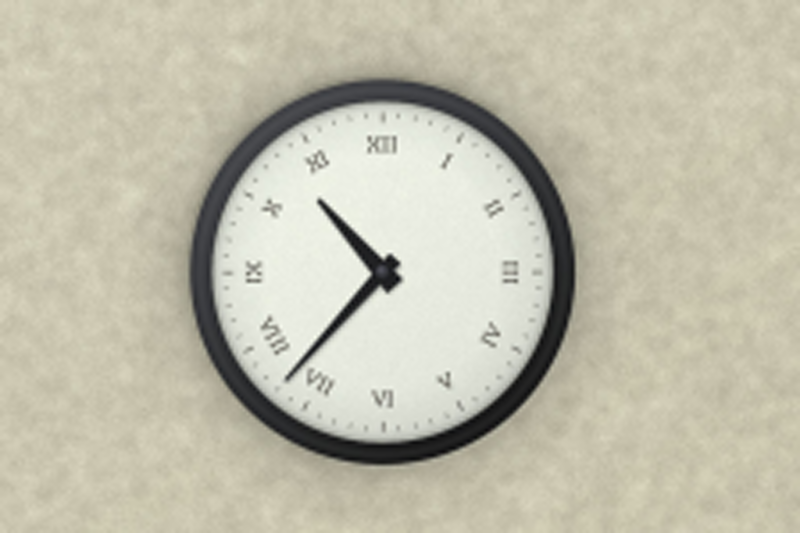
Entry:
**10:37**
